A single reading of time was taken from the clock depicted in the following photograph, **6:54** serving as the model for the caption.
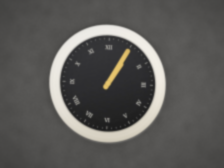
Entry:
**1:05**
